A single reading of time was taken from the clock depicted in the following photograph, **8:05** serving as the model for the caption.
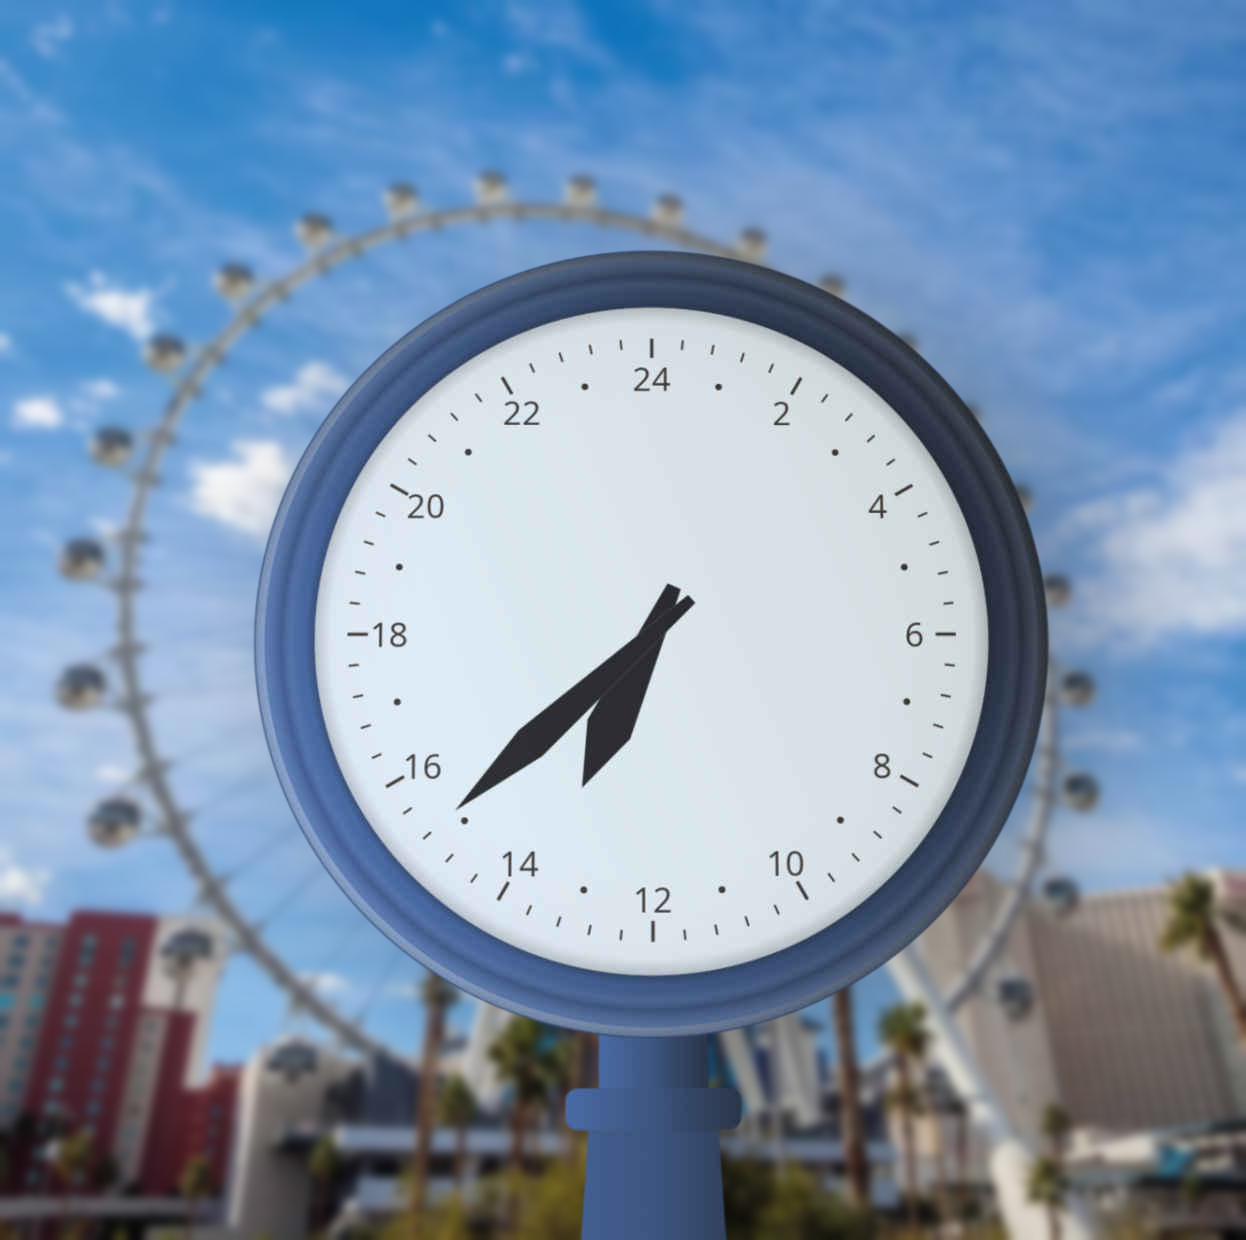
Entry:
**13:38**
